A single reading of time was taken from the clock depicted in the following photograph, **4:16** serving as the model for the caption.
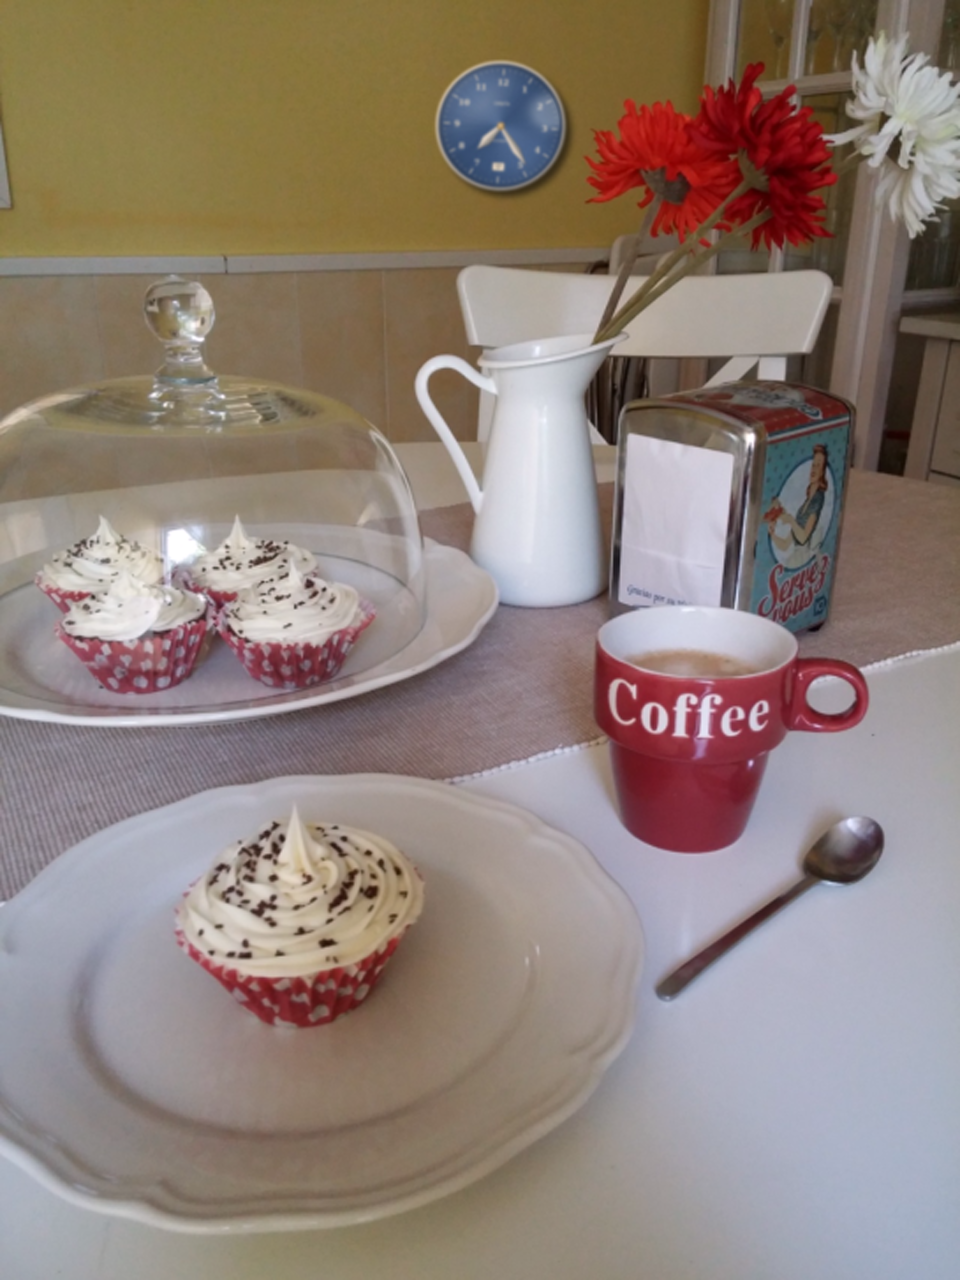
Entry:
**7:24**
